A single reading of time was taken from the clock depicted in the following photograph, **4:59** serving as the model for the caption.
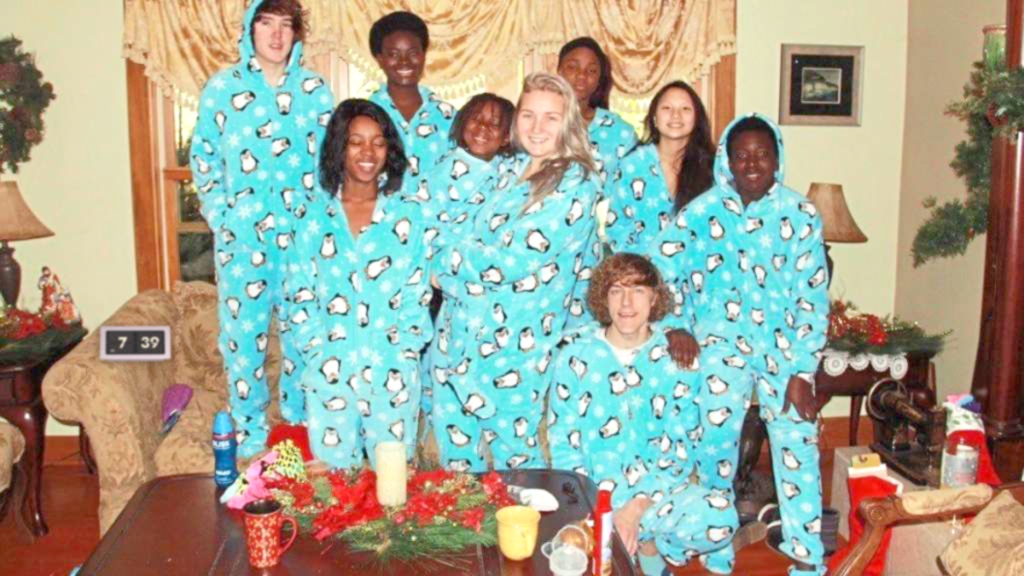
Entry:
**7:39**
